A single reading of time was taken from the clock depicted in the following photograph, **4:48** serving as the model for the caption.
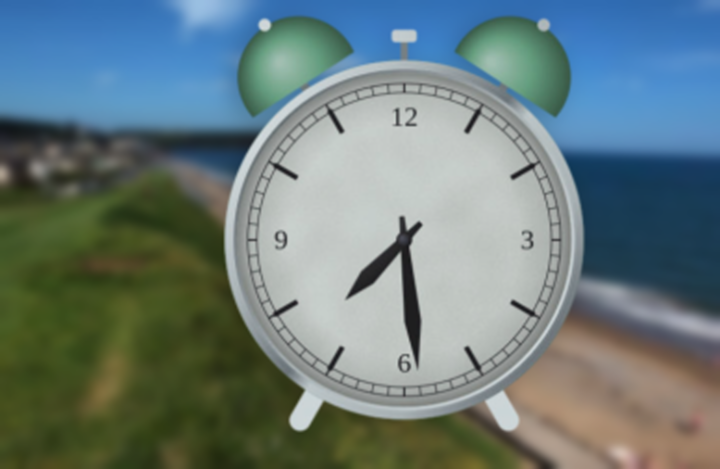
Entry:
**7:29**
